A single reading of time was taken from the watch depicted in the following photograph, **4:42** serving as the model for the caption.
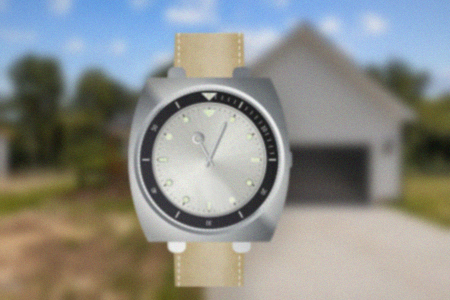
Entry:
**11:04**
